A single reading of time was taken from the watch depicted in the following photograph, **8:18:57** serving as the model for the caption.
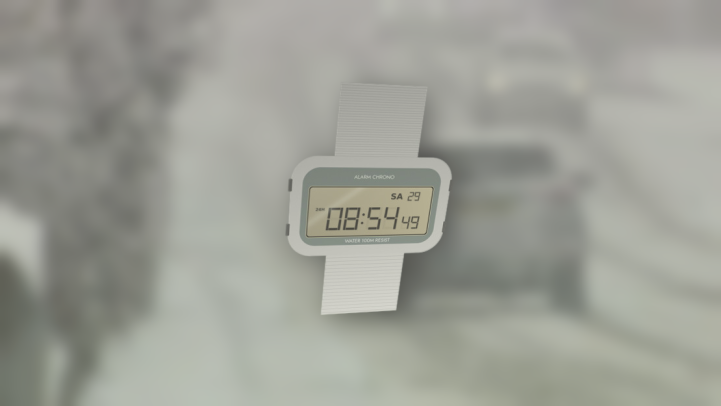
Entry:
**8:54:49**
